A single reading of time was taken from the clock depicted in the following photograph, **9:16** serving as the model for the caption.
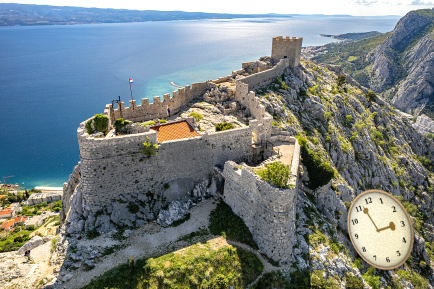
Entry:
**2:57**
